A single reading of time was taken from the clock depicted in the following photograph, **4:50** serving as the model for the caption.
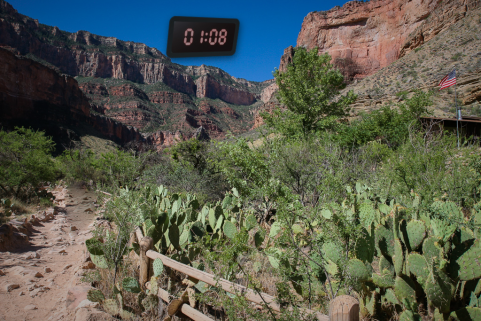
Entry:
**1:08**
